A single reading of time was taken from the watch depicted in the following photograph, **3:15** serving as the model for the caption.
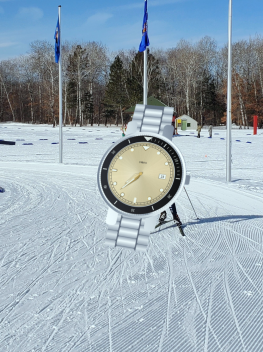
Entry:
**7:37**
